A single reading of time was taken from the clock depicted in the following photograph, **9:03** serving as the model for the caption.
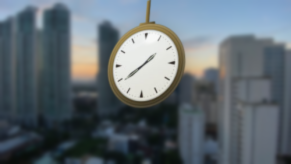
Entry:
**1:39**
